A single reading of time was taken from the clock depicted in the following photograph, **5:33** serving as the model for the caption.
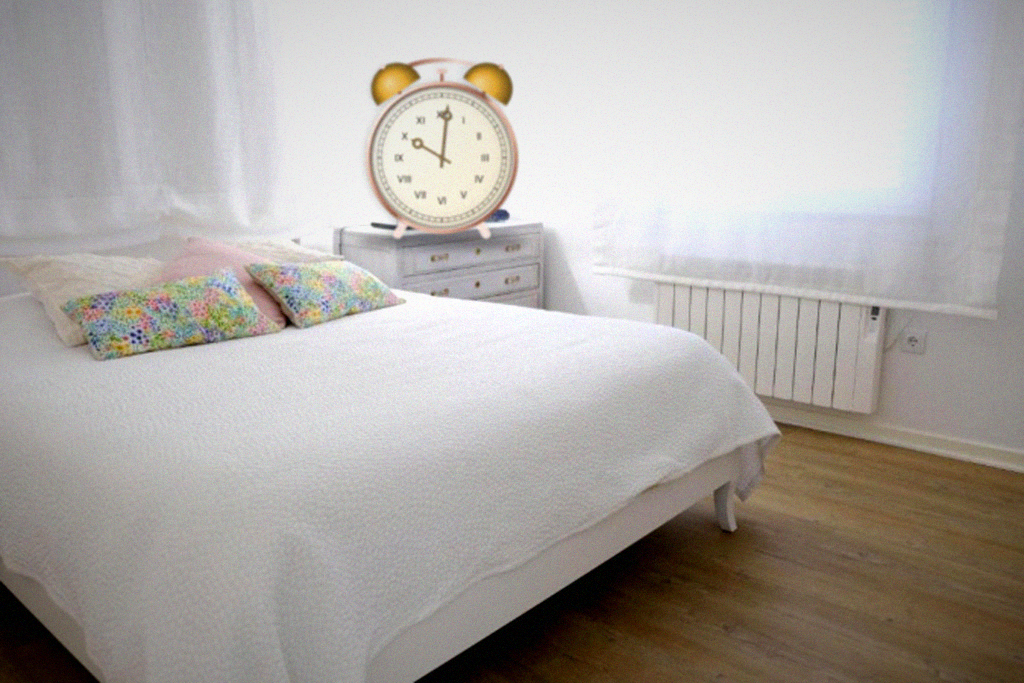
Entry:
**10:01**
